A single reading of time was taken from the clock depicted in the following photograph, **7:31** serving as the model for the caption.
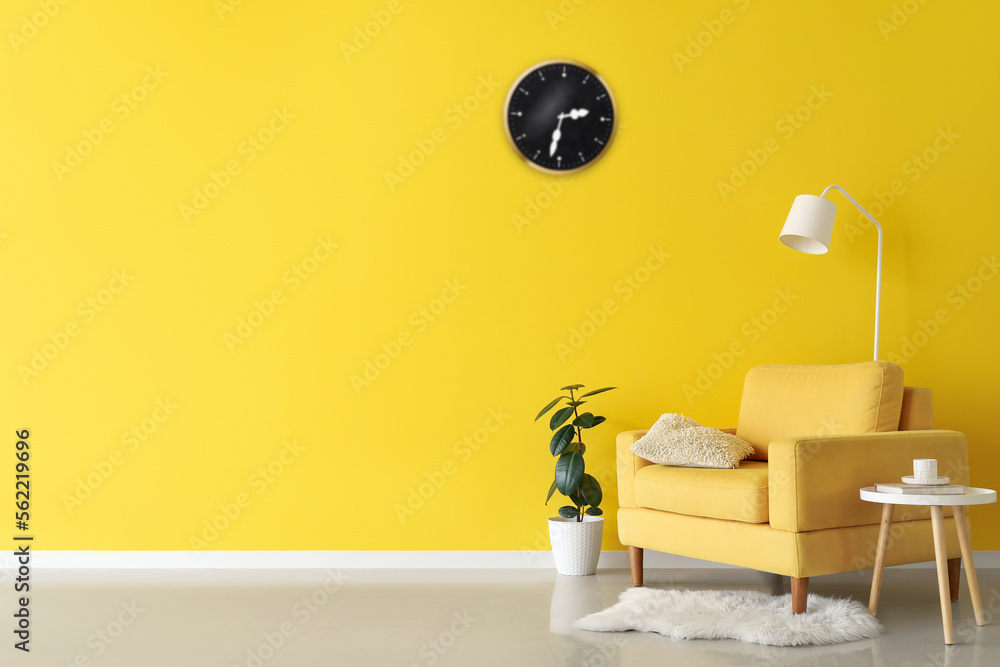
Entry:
**2:32**
